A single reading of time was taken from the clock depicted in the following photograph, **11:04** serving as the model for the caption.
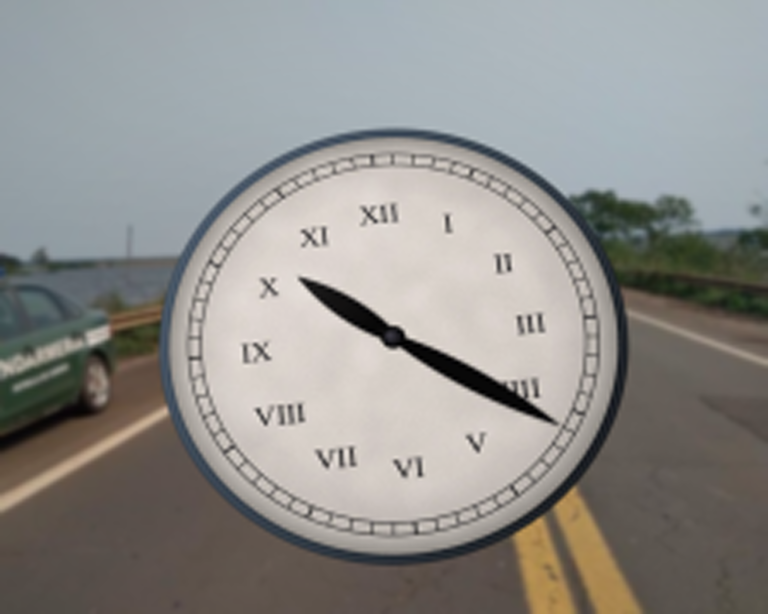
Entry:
**10:21**
